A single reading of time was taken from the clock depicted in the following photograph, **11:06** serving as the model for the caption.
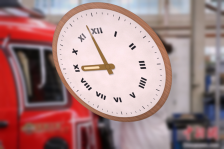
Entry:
**8:58**
